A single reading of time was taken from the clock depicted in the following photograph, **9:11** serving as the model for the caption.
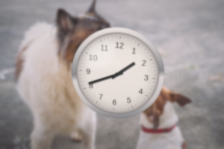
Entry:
**1:41**
